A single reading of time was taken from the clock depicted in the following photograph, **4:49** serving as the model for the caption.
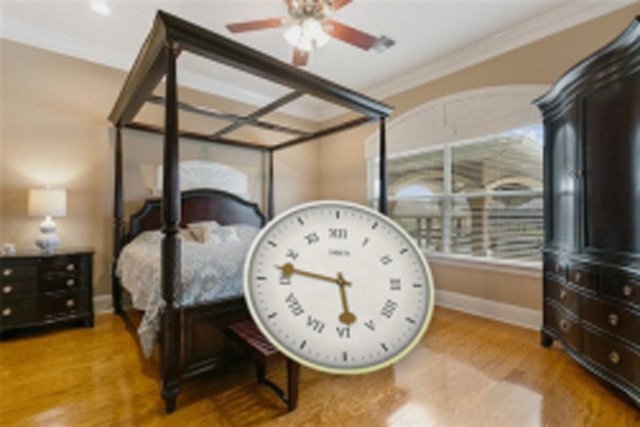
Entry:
**5:47**
